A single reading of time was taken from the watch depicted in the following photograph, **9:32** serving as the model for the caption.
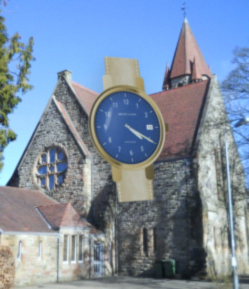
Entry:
**4:20**
